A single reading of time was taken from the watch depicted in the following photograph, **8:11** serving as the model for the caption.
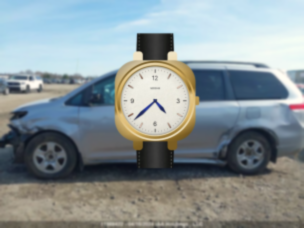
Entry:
**4:38**
